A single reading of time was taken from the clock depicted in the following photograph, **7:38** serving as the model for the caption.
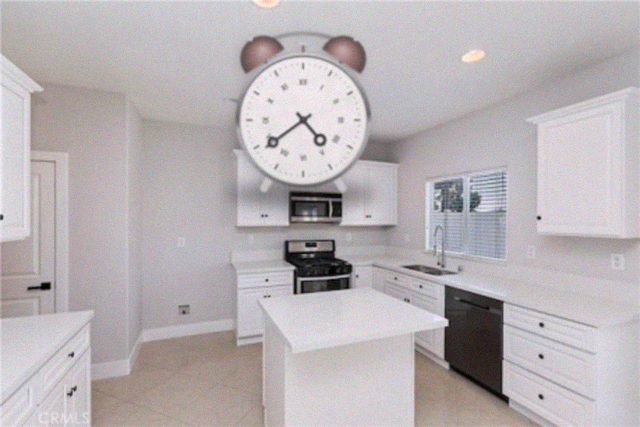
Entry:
**4:39**
